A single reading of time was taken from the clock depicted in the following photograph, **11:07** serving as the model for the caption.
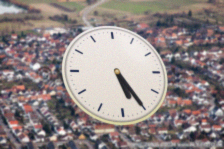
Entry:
**5:25**
